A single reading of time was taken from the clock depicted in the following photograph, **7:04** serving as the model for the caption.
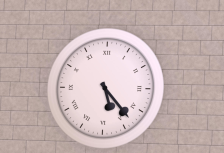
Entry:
**5:23**
